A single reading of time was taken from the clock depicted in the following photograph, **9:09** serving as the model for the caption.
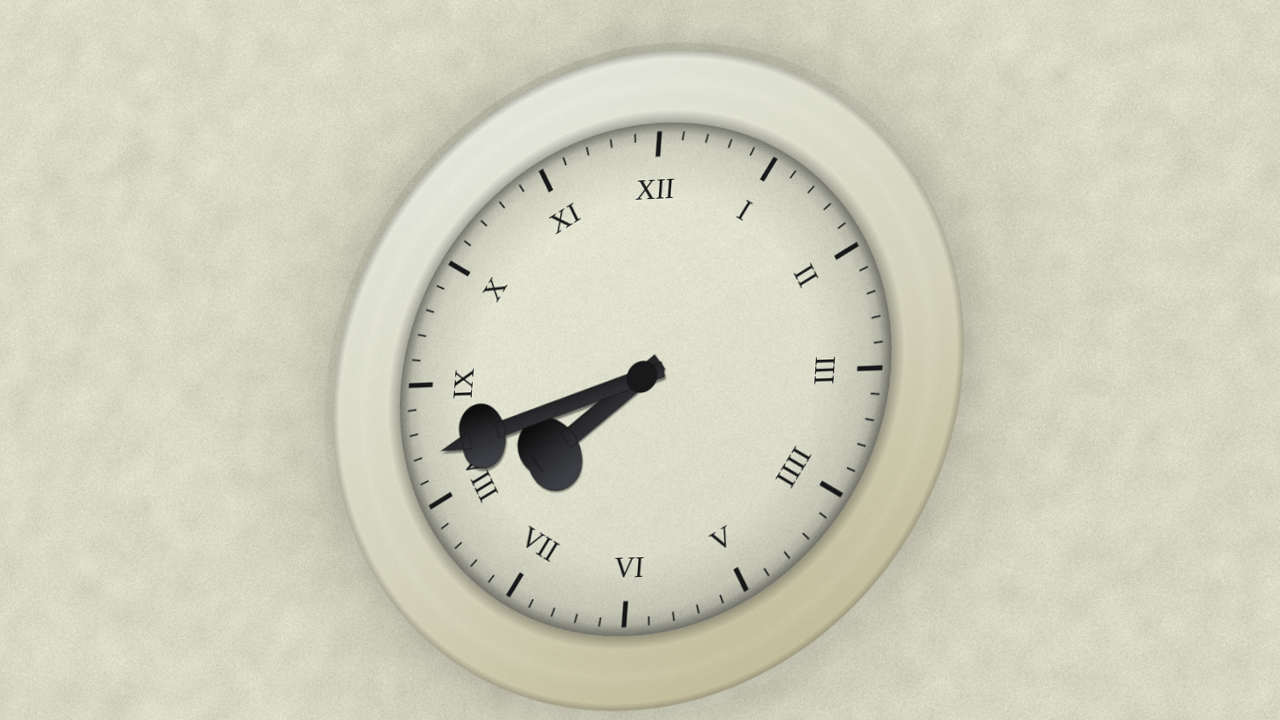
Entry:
**7:42**
